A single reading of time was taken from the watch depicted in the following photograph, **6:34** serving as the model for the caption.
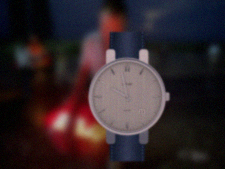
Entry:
**9:58**
